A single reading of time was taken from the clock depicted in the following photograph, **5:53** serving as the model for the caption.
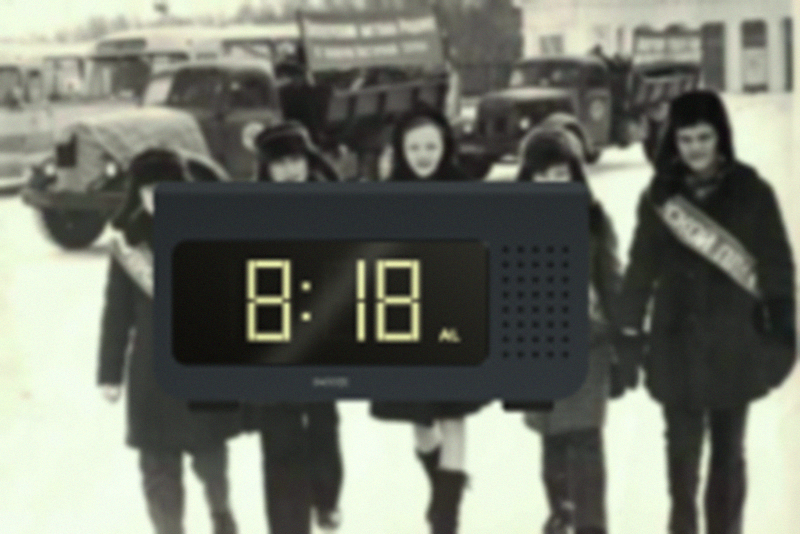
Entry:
**8:18**
